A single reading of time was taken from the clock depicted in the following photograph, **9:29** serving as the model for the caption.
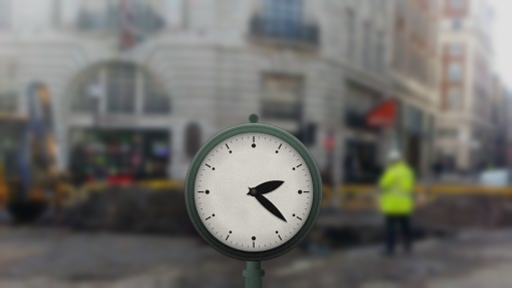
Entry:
**2:22**
